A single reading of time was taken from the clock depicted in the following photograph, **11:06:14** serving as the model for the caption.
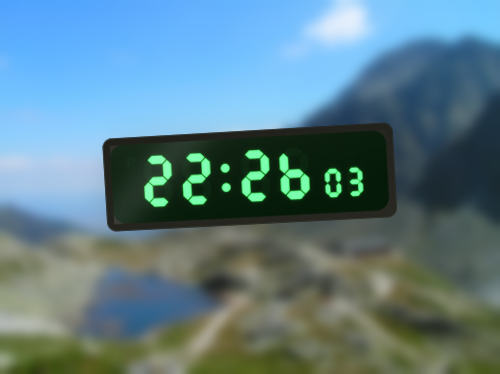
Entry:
**22:26:03**
